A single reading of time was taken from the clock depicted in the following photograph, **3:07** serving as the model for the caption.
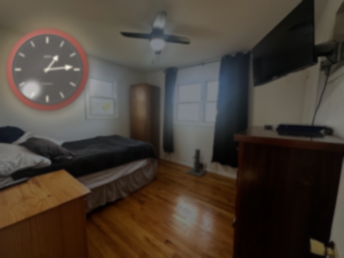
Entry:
**1:14**
